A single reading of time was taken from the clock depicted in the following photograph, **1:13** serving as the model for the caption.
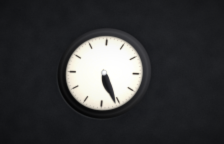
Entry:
**5:26**
